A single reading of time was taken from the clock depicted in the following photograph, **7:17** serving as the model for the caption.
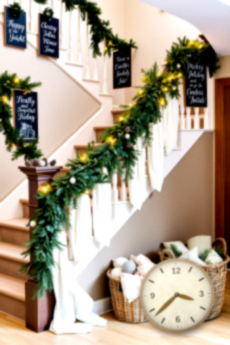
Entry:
**3:38**
